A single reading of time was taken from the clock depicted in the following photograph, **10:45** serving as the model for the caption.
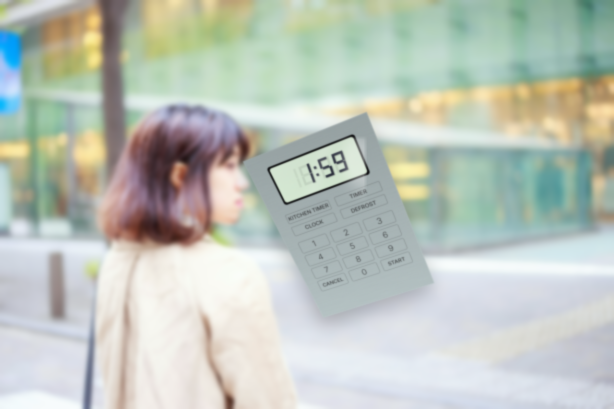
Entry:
**1:59**
